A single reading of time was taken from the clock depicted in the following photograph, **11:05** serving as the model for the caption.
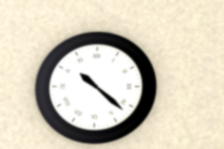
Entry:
**10:22**
